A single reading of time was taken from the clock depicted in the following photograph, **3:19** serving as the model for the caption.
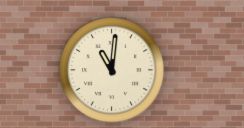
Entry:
**11:01**
